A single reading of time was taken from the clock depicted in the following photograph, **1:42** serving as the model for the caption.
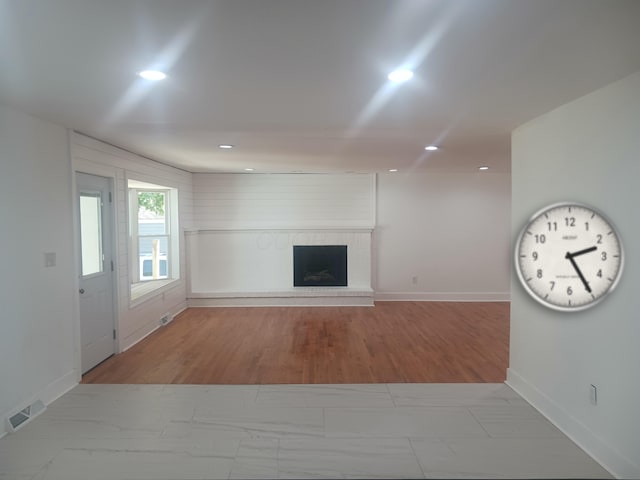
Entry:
**2:25**
